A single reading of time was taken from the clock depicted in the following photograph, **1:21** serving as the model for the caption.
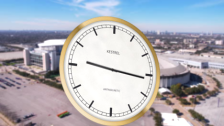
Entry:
**9:16**
